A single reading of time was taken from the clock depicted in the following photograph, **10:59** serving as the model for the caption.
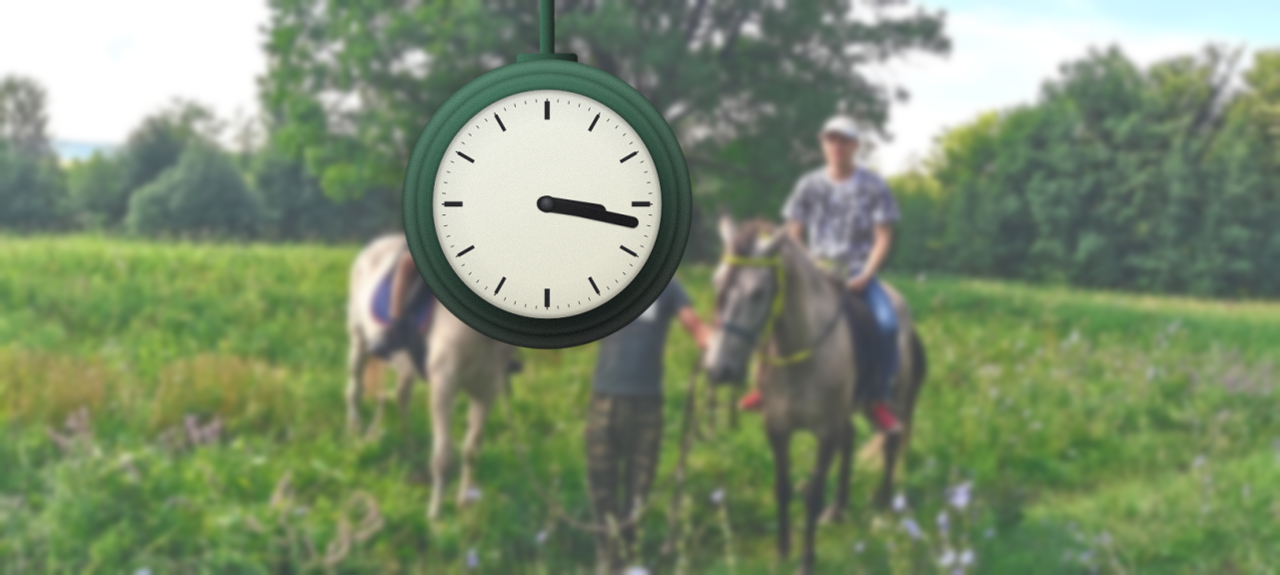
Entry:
**3:17**
